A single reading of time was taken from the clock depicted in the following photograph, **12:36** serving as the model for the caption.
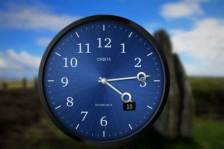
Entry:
**4:14**
